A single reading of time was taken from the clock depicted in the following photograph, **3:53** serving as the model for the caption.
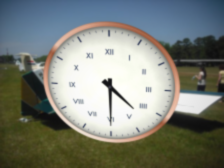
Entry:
**4:30**
